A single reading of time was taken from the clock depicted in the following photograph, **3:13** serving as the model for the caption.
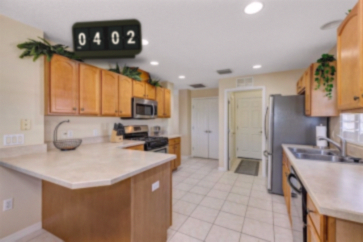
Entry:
**4:02**
